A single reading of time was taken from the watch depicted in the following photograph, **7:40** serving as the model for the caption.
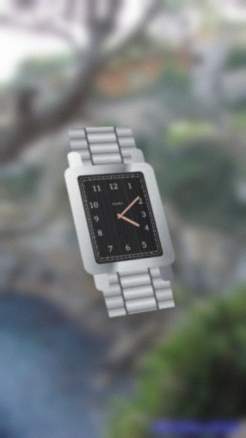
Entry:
**4:09**
